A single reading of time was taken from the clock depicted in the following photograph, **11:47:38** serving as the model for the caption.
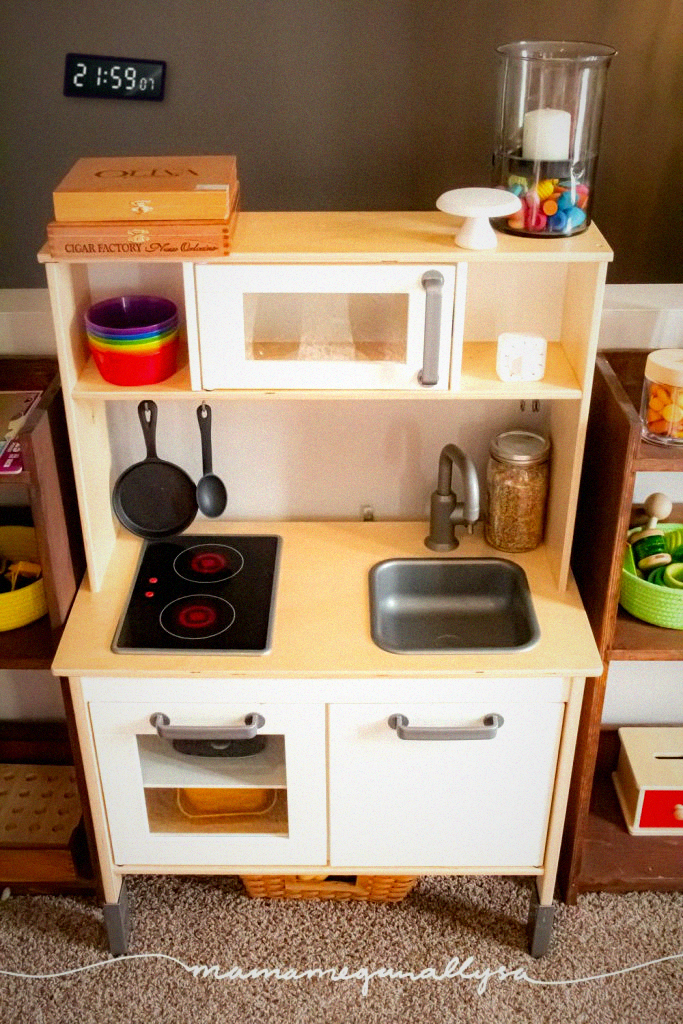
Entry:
**21:59:07**
